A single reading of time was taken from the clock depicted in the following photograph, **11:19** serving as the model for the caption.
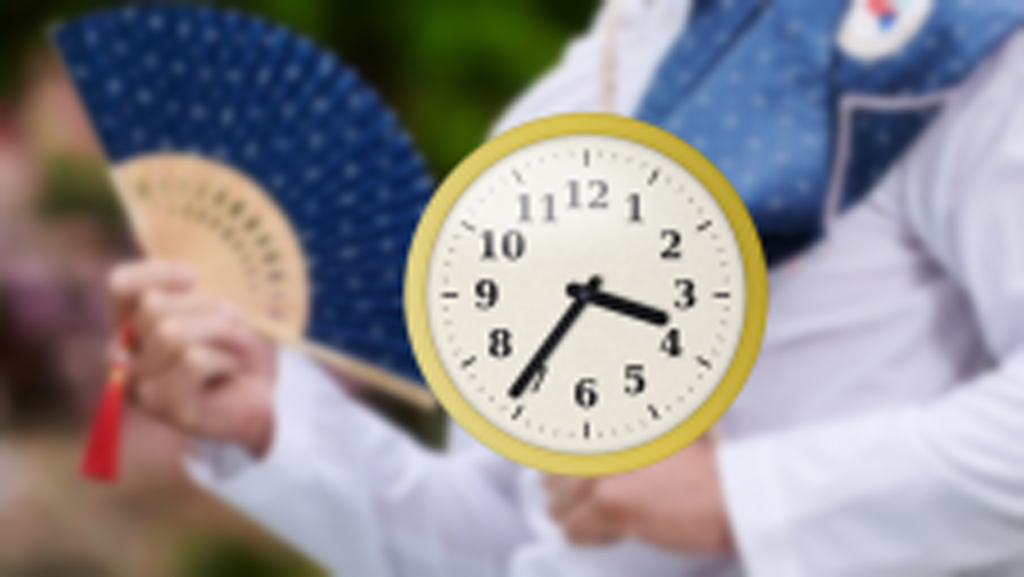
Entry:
**3:36**
